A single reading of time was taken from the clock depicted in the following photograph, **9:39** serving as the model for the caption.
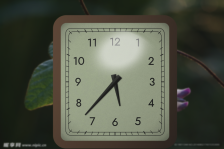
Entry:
**5:37**
